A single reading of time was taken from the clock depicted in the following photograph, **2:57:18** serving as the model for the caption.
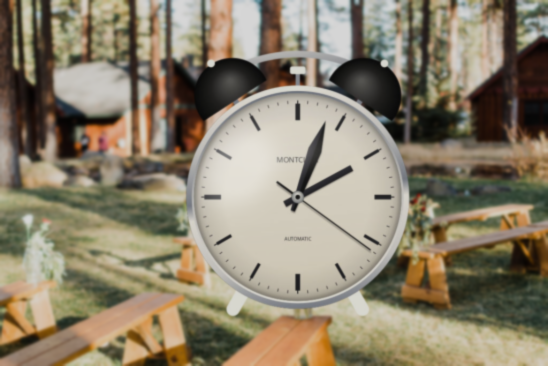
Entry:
**2:03:21**
